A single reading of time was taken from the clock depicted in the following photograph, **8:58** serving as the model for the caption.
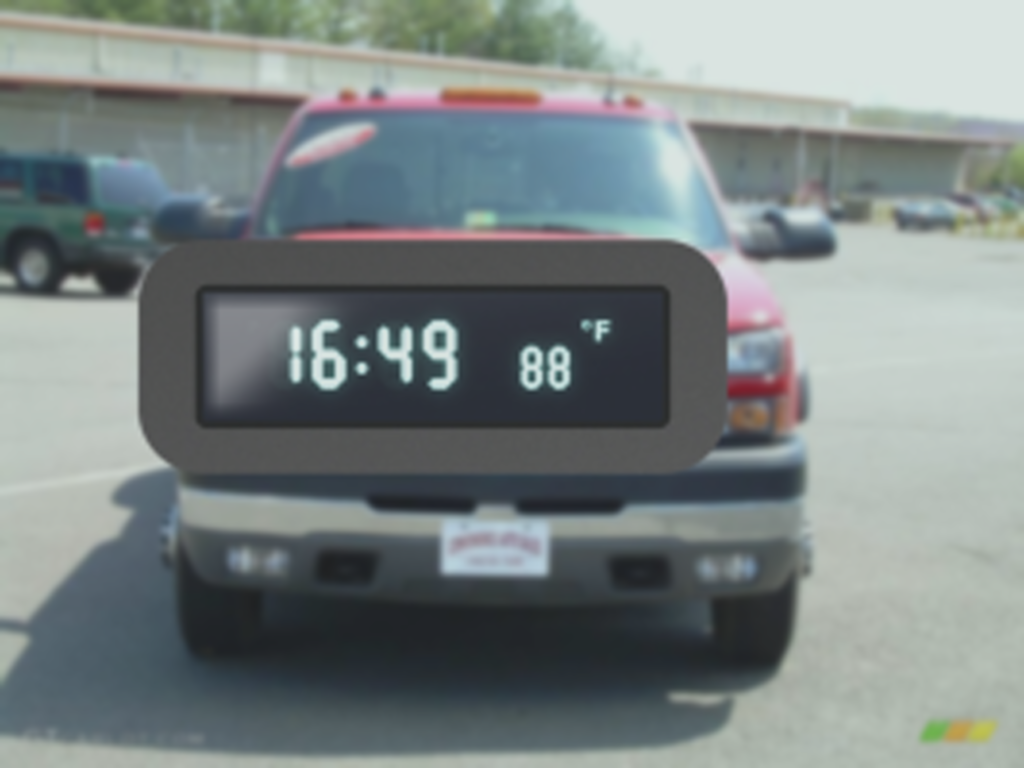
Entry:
**16:49**
